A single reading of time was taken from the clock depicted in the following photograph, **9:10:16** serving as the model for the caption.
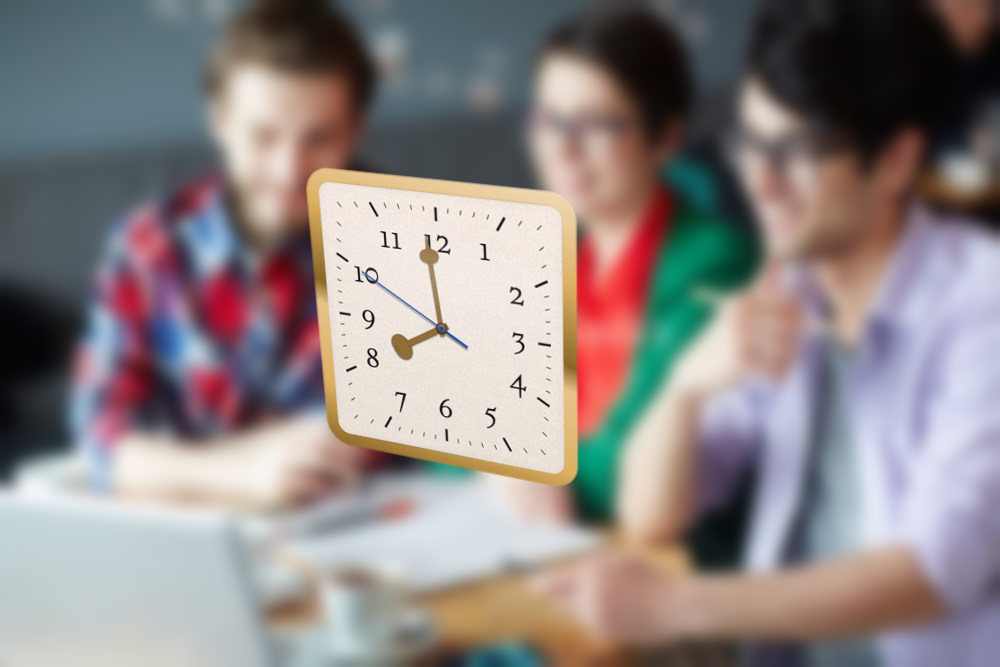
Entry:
**7:58:50**
